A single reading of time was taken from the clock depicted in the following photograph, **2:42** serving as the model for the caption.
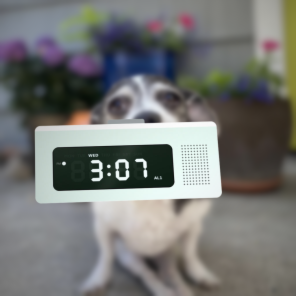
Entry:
**3:07**
